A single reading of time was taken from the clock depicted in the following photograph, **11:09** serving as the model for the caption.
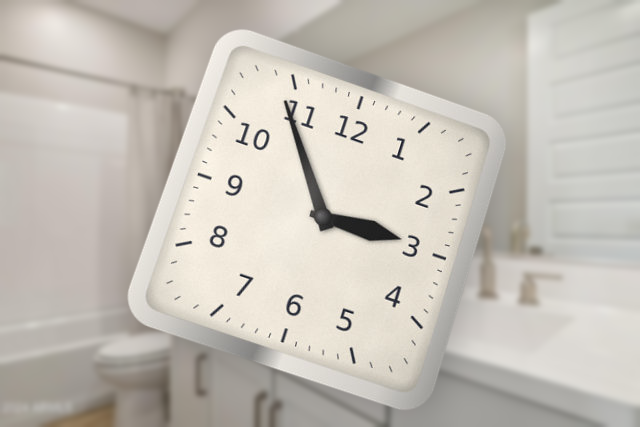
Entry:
**2:54**
